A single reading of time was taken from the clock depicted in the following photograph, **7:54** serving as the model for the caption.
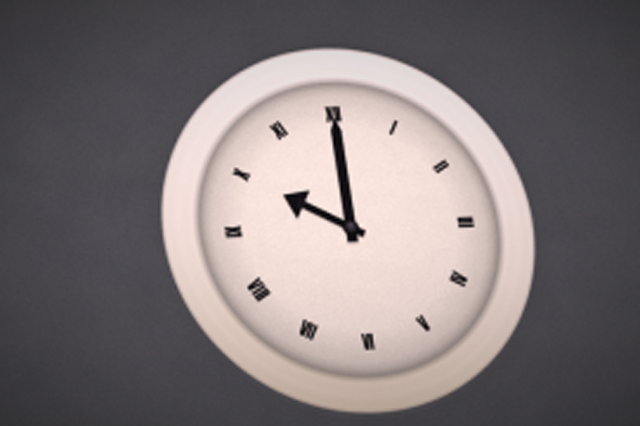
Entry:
**10:00**
